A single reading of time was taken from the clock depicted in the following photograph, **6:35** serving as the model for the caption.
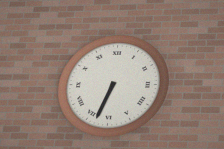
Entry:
**6:33**
